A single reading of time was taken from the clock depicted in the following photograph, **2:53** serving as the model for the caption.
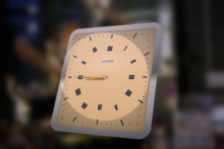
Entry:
**8:45**
